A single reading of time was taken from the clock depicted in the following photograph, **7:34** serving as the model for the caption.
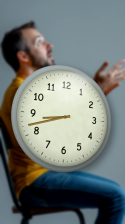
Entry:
**8:42**
